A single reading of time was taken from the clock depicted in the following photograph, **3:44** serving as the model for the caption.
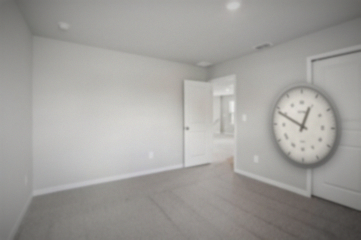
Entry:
**12:49**
